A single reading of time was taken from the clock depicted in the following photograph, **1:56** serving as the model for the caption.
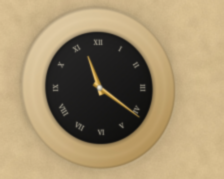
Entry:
**11:21**
